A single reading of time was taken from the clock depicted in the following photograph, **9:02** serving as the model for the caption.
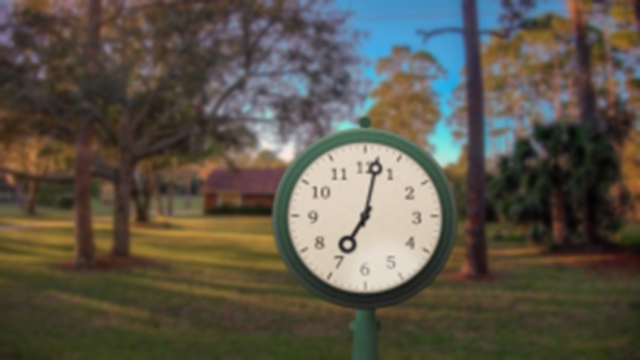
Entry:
**7:02**
